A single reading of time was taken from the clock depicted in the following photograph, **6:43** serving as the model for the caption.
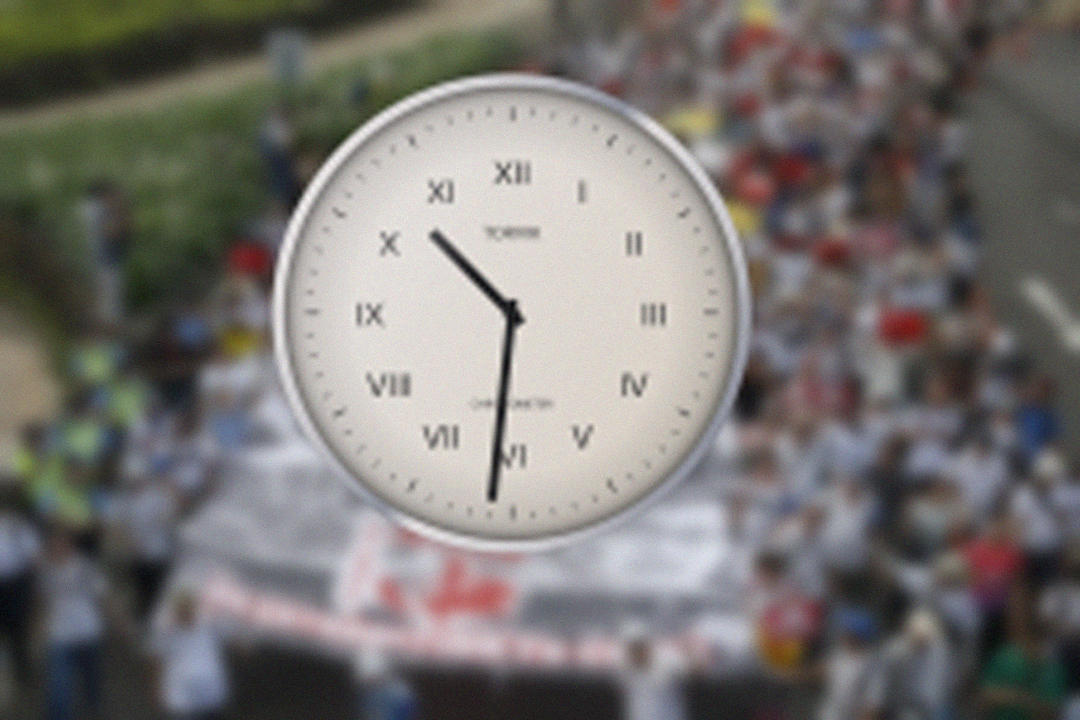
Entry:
**10:31**
